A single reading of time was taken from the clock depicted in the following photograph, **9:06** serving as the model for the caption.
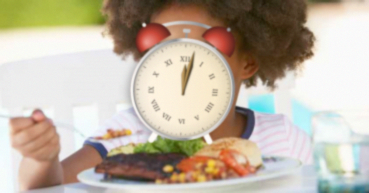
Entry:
**12:02**
